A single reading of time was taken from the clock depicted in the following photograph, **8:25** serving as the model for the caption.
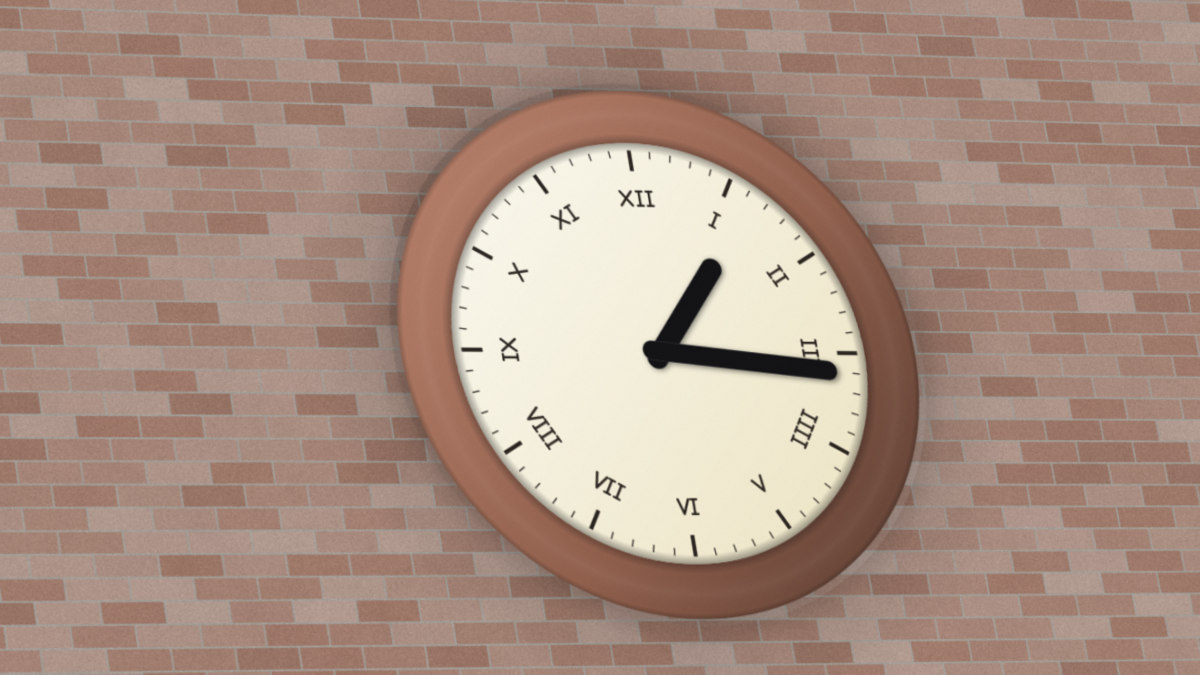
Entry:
**1:16**
